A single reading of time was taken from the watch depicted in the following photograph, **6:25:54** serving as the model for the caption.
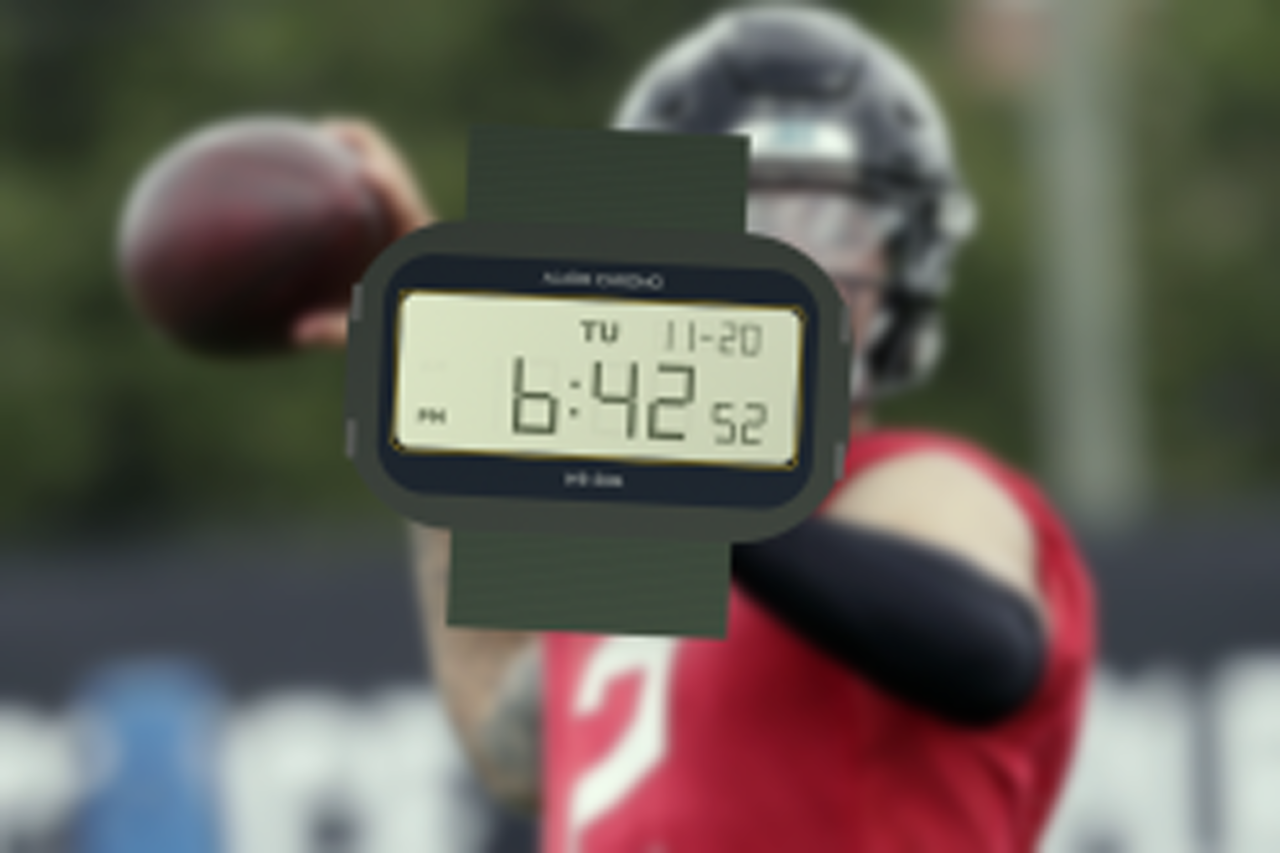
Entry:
**6:42:52**
